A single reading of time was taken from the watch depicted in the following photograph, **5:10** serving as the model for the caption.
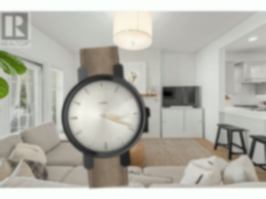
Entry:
**3:19**
